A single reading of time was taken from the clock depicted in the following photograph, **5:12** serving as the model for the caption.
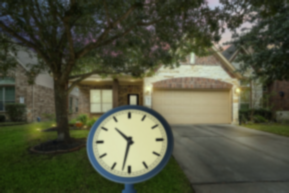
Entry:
**10:32**
